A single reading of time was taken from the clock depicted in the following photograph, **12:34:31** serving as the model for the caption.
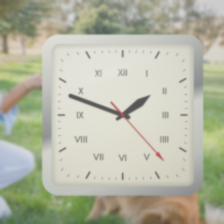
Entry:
**1:48:23**
